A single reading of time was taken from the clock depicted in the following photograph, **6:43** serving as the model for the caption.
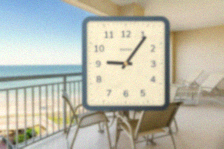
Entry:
**9:06**
